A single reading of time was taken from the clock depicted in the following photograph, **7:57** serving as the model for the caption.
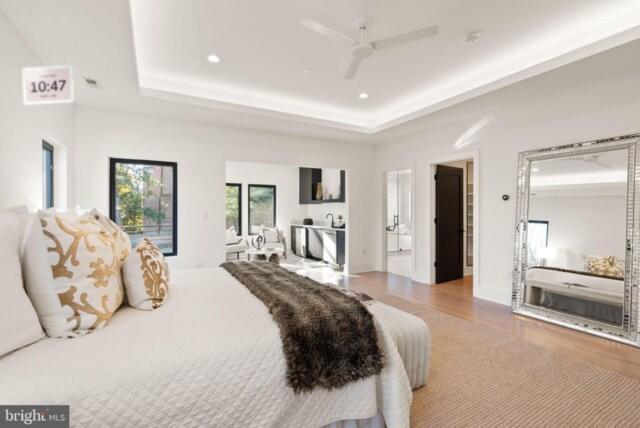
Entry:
**10:47**
